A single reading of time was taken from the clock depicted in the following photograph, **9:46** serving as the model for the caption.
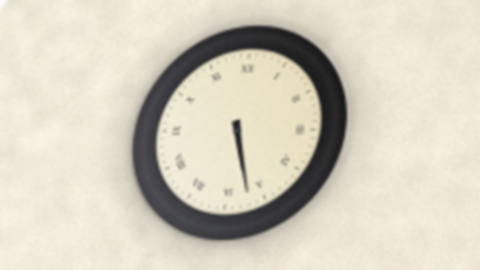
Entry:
**5:27**
